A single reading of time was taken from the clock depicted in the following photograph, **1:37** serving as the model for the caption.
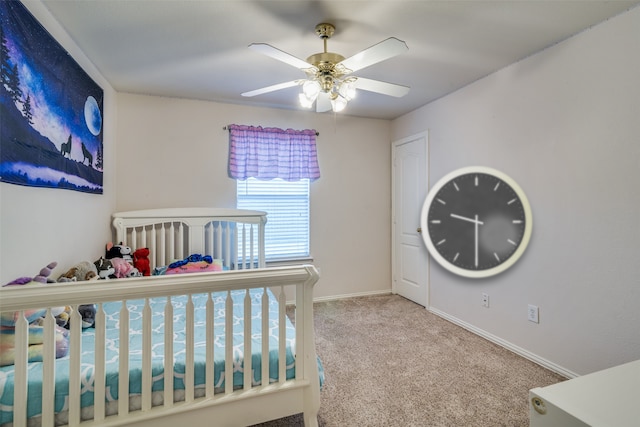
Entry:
**9:30**
